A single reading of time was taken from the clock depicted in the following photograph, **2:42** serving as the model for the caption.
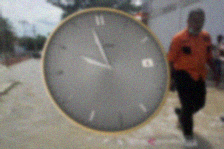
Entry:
**9:58**
